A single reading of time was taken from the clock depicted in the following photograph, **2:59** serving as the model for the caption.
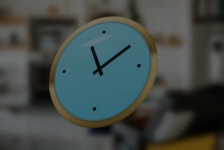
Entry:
**11:09**
